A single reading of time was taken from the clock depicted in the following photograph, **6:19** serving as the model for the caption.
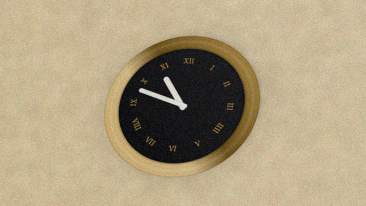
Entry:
**10:48**
